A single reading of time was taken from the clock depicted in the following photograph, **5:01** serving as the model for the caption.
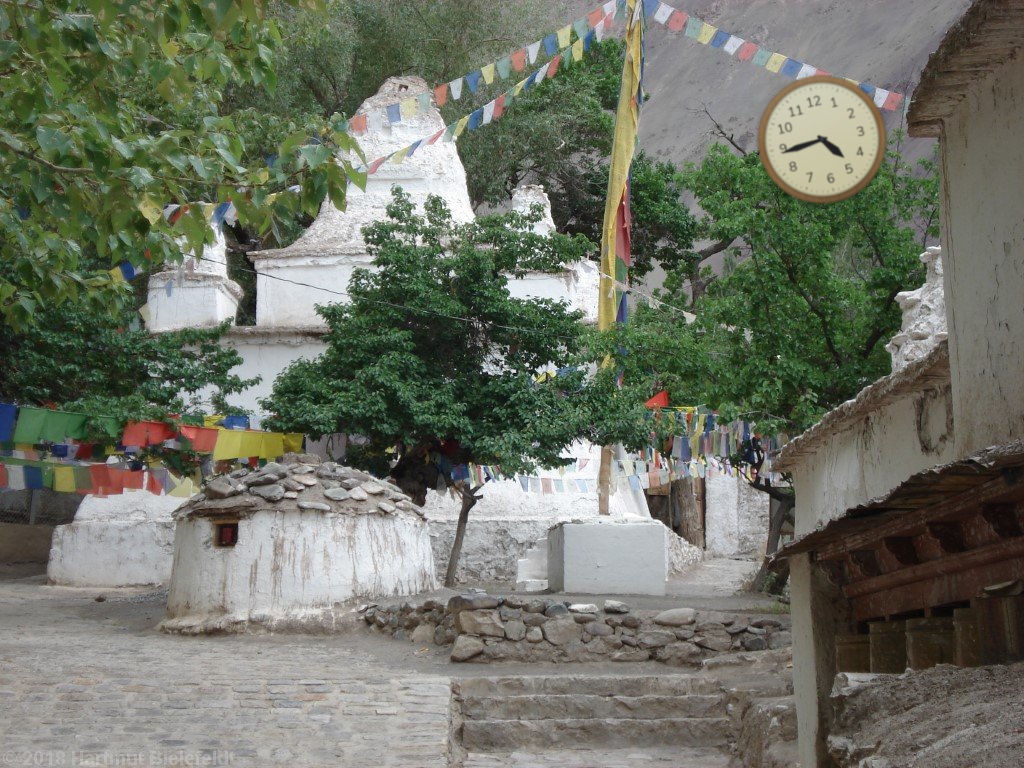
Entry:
**4:44**
